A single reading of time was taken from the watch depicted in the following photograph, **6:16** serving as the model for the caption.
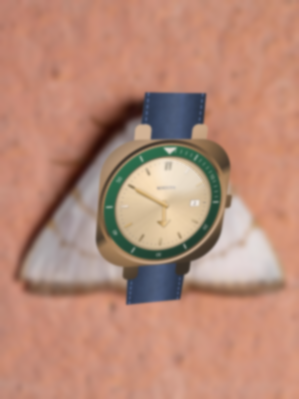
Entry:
**5:50**
